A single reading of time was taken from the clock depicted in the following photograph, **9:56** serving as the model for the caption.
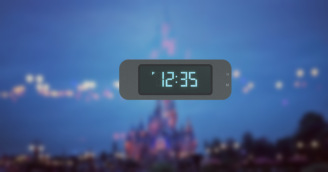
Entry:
**12:35**
